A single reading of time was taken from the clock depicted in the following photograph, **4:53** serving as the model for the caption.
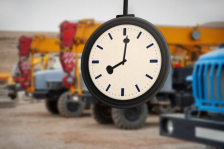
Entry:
**8:01**
